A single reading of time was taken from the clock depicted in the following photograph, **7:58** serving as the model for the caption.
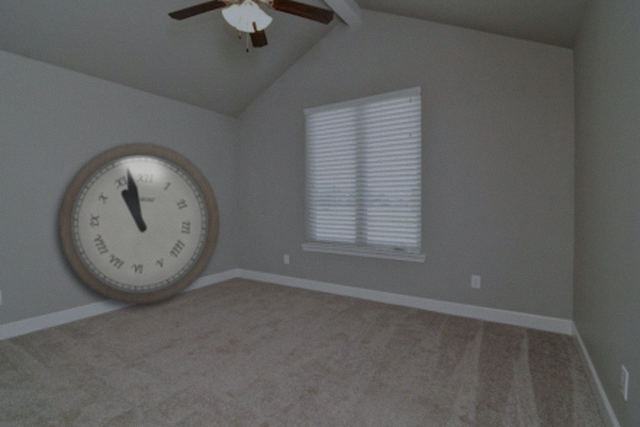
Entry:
**10:57**
